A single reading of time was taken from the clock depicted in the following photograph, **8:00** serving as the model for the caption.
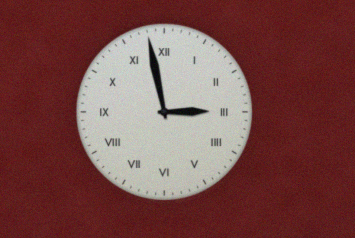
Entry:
**2:58**
